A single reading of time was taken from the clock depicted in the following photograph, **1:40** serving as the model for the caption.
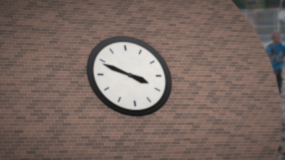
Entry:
**3:49**
